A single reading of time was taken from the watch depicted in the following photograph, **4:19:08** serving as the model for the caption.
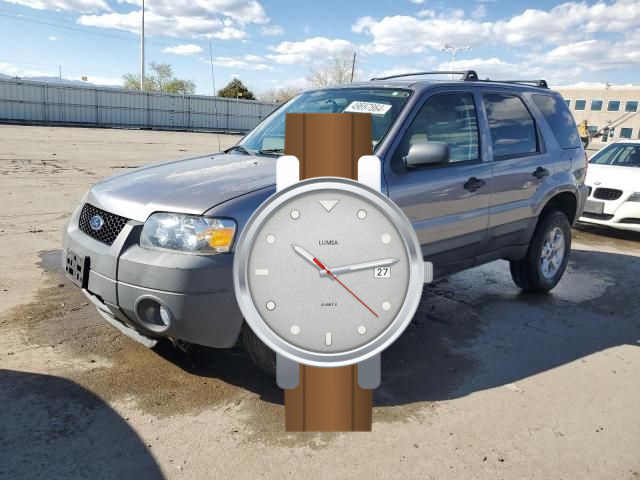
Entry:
**10:13:22**
